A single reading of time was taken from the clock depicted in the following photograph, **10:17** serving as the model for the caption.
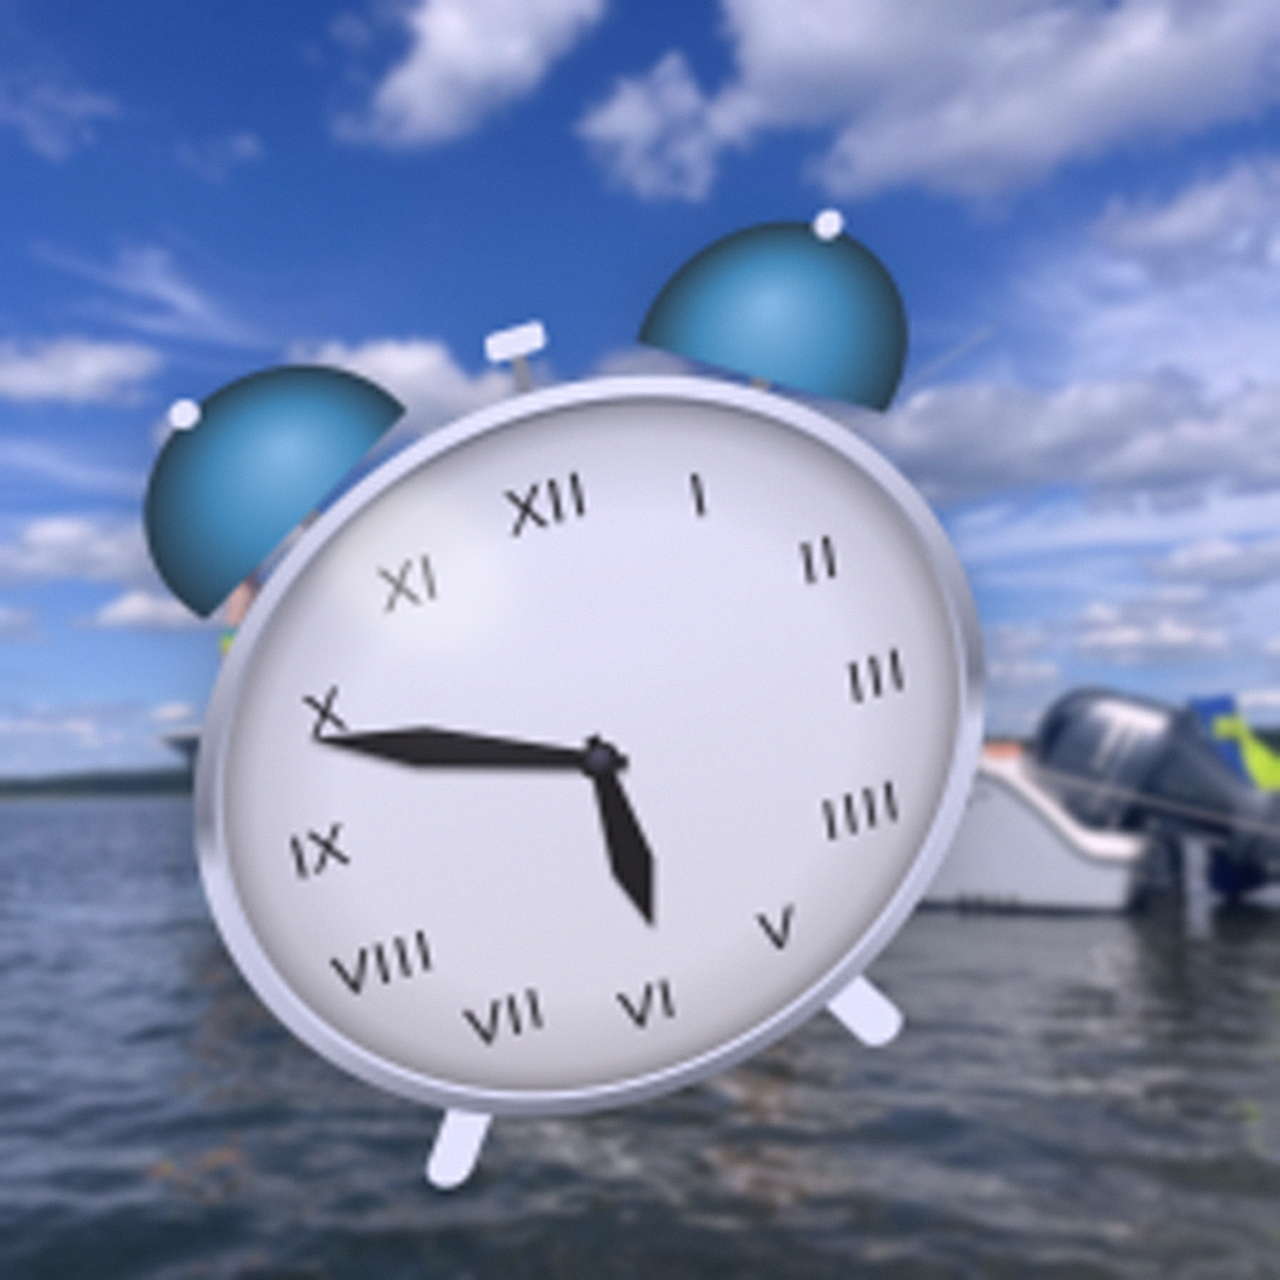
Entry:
**5:49**
